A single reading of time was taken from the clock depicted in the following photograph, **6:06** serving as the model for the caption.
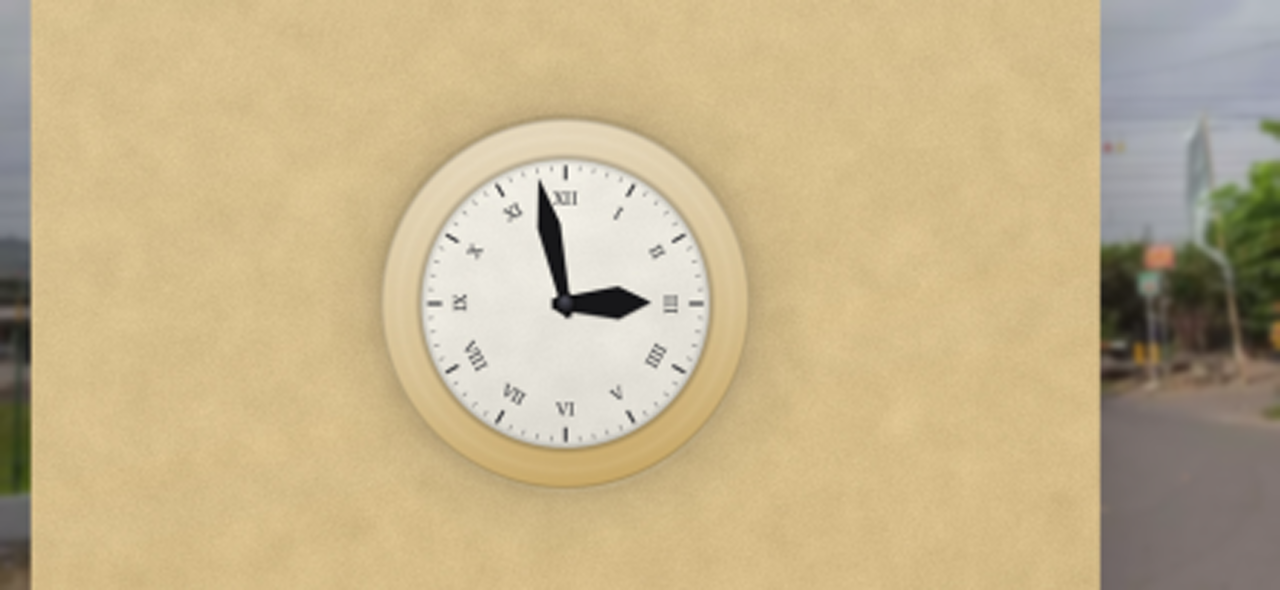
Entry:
**2:58**
